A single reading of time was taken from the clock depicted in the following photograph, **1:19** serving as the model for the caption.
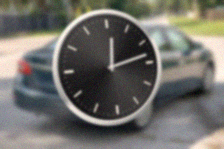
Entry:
**12:13**
